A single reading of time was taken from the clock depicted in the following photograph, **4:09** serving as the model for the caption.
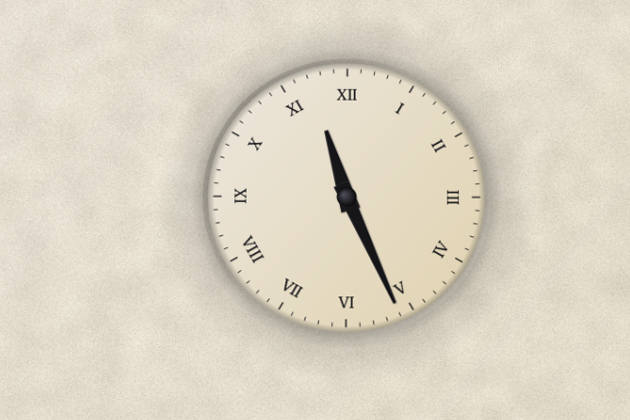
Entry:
**11:26**
